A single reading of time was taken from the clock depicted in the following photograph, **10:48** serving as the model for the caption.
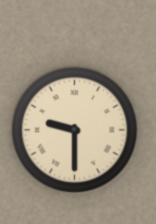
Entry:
**9:30**
